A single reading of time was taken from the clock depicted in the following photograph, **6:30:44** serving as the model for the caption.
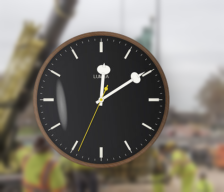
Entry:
**12:09:34**
